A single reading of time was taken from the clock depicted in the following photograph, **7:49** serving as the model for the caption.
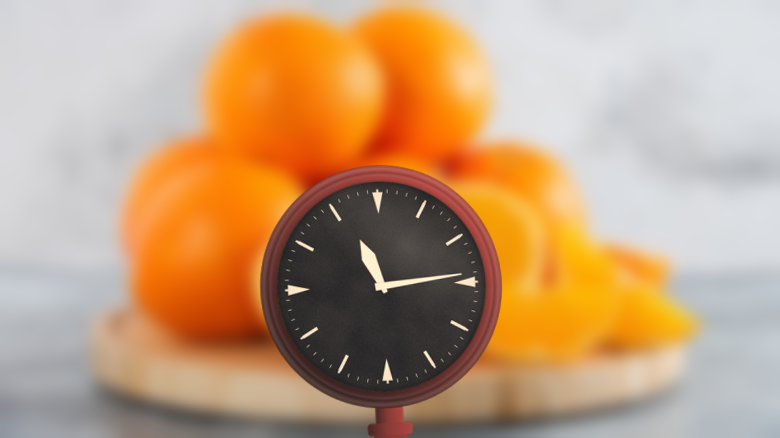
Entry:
**11:14**
